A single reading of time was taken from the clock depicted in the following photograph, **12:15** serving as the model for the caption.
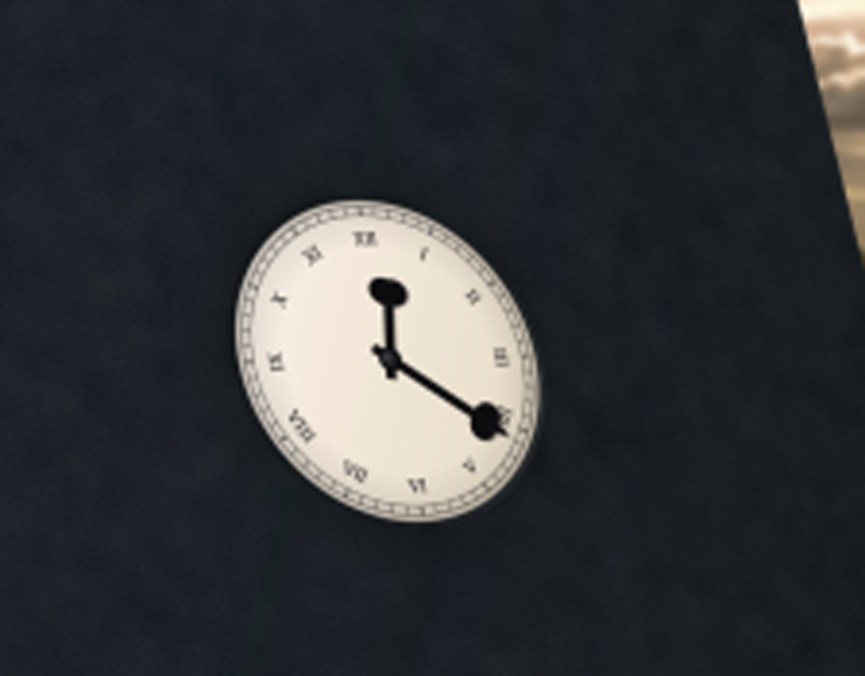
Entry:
**12:21**
